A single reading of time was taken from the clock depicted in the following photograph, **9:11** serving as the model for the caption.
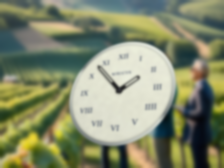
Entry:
**1:53**
